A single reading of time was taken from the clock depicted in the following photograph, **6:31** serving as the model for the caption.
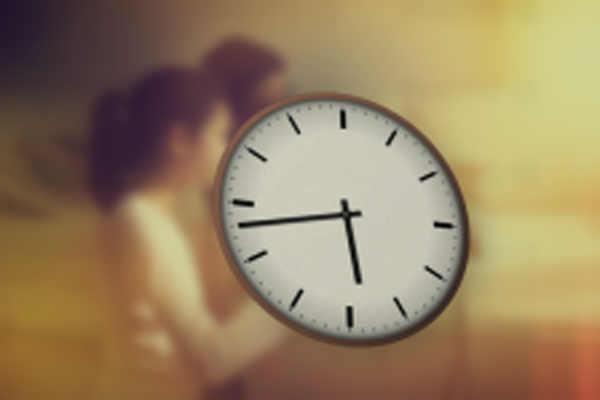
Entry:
**5:43**
